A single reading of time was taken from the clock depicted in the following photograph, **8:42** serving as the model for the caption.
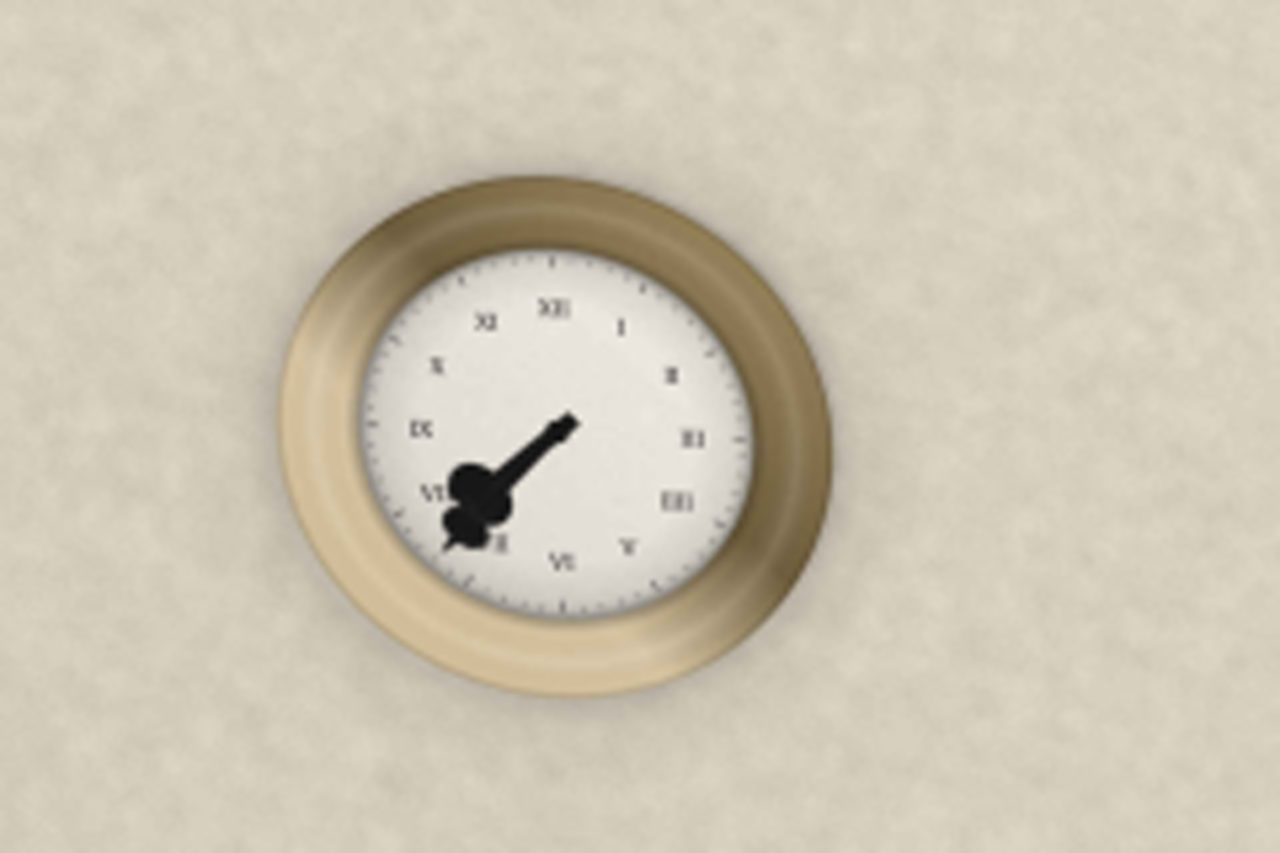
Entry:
**7:37**
